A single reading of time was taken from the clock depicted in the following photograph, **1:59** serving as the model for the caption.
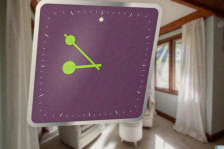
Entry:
**8:52**
